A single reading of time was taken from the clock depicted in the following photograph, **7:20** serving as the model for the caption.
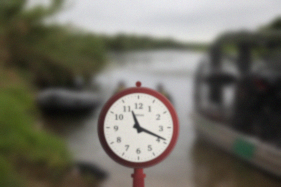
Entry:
**11:19**
